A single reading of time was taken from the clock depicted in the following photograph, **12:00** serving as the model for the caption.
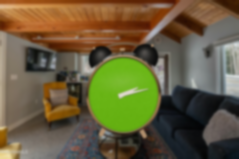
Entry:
**2:13**
